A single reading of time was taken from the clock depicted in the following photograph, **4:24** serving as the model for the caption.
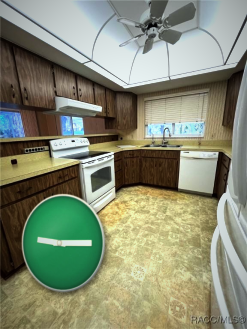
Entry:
**9:15**
